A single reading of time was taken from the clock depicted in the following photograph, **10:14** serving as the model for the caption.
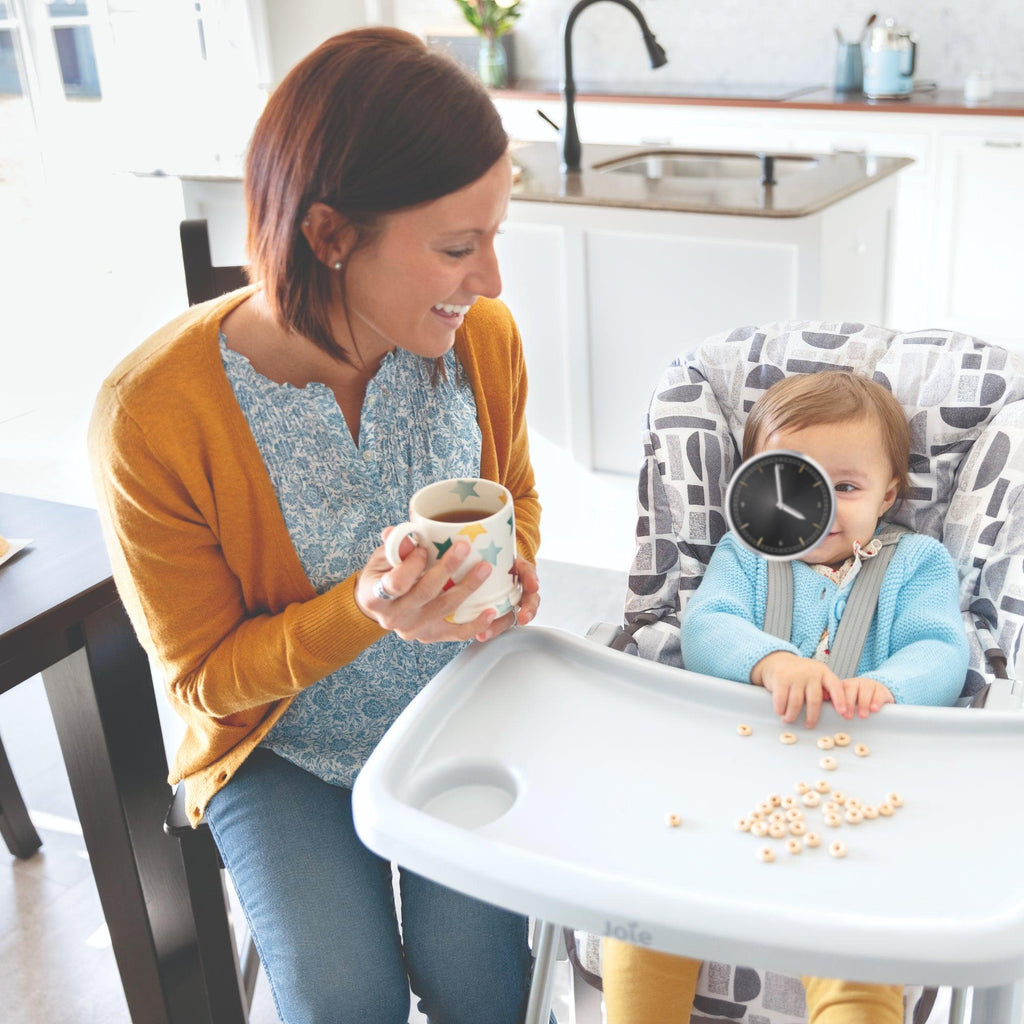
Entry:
**3:59**
